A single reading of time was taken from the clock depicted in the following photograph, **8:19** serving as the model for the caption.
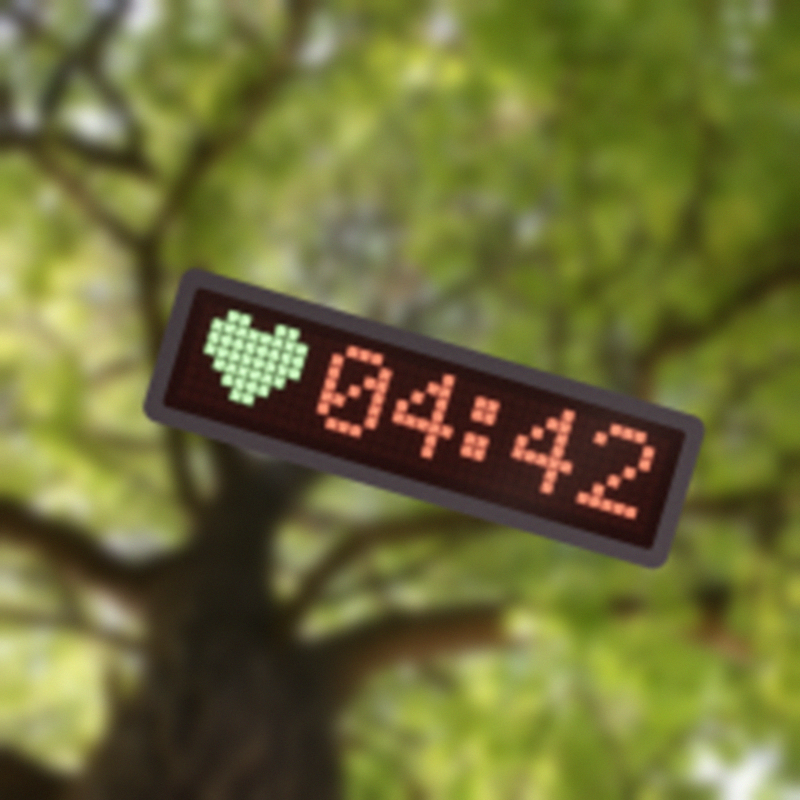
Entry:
**4:42**
